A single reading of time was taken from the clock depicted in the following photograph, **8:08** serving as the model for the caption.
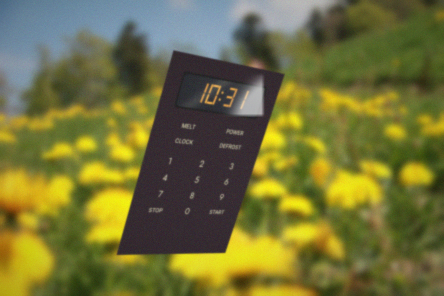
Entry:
**10:31**
